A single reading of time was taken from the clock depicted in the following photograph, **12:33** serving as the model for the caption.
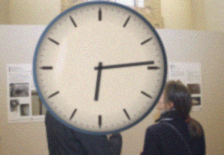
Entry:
**6:14**
